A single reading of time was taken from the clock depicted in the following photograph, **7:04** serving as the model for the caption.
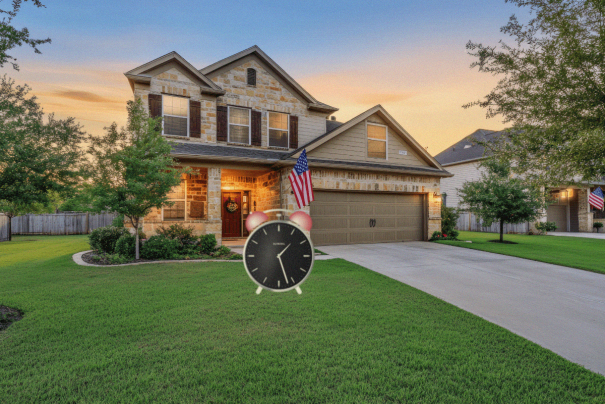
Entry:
**1:27**
